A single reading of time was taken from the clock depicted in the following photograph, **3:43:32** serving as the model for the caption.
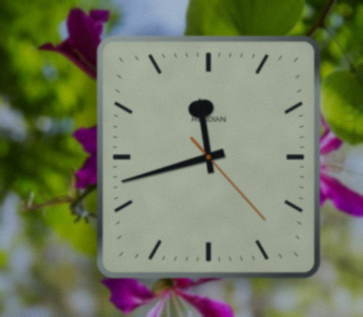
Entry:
**11:42:23**
